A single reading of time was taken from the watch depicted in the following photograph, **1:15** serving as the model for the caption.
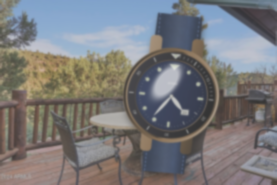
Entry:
**4:36**
